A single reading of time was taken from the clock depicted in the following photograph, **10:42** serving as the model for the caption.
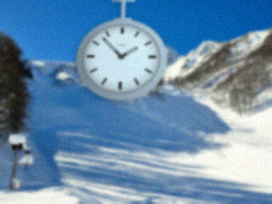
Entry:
**1:53**
